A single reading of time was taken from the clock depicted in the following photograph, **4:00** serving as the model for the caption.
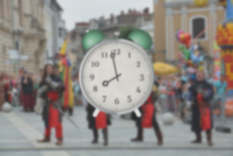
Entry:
**7:58**
